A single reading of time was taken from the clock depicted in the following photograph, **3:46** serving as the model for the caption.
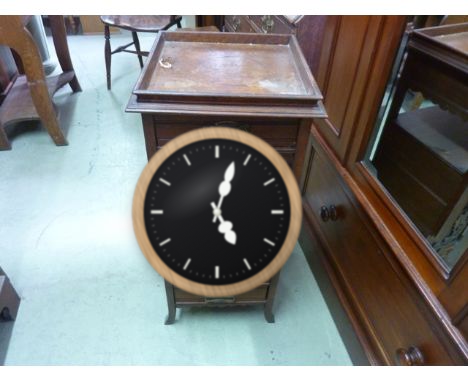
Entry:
**5:03**
